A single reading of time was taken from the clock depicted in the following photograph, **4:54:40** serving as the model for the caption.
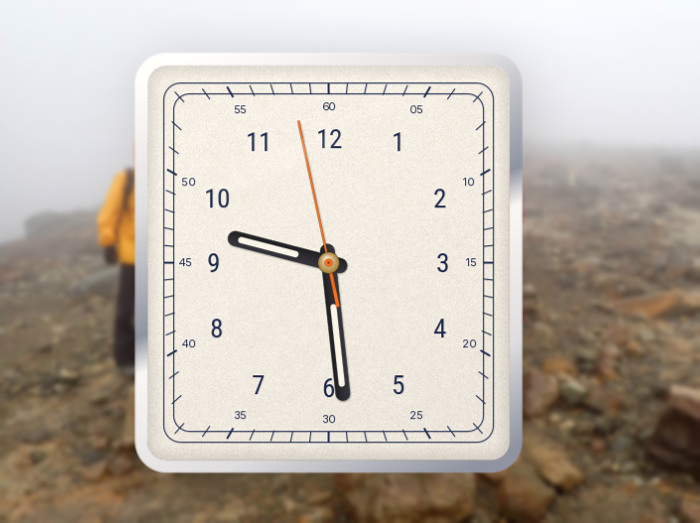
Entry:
**9:28:58**
